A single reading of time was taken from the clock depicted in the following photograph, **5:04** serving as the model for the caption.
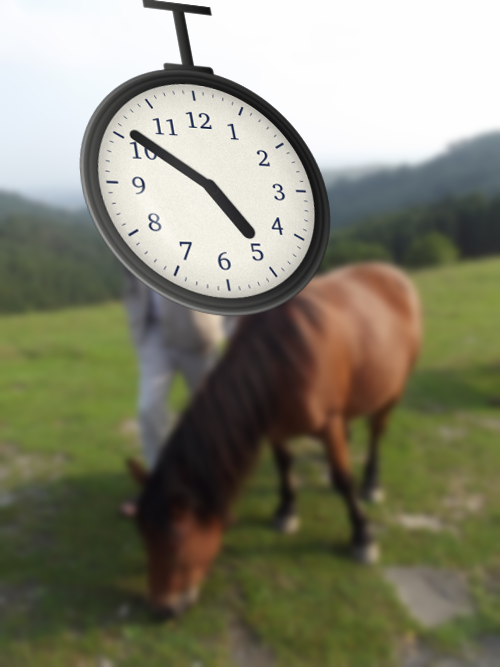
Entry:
**4:51**
